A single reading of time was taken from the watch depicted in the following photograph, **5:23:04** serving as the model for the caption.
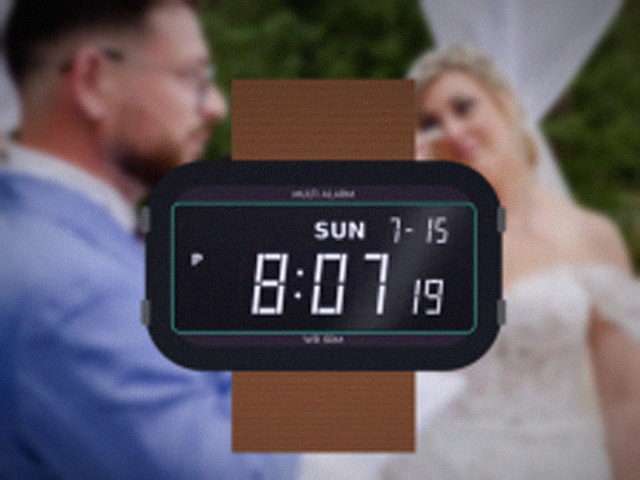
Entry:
**8:07:19**
